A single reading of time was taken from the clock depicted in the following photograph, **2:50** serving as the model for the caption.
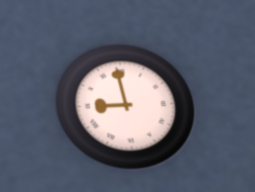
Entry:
**8:59**
